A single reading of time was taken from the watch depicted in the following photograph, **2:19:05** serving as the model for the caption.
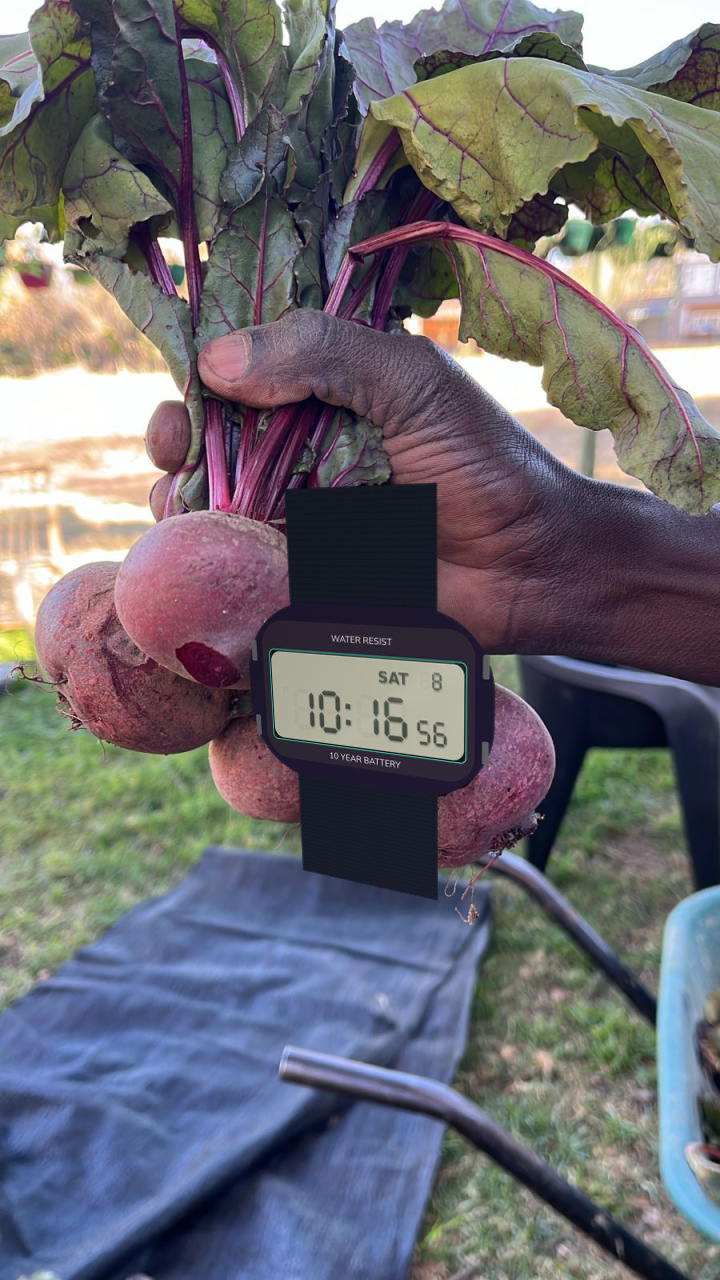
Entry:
**10:16:56**
